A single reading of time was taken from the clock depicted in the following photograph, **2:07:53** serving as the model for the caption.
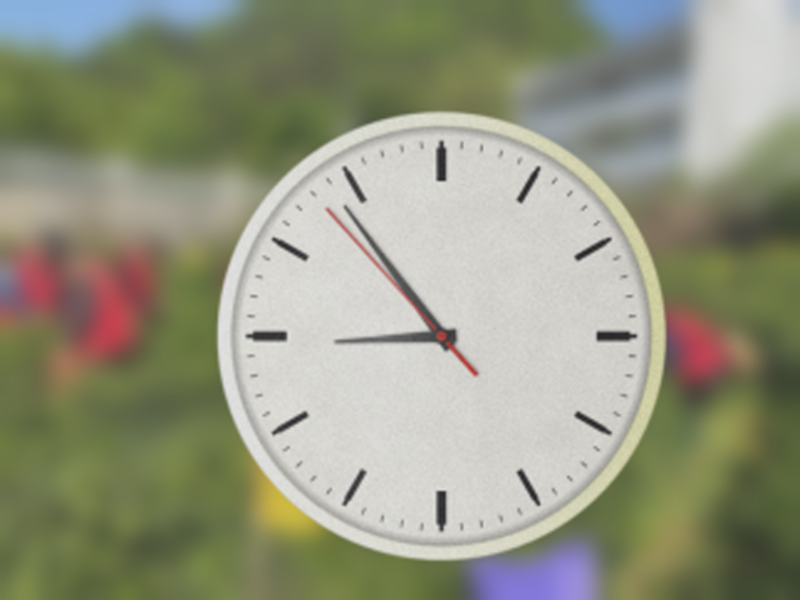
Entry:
**8:53:53**
